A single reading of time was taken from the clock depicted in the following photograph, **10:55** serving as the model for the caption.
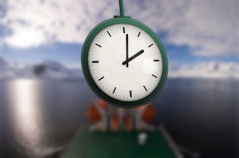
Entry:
**2:01**
